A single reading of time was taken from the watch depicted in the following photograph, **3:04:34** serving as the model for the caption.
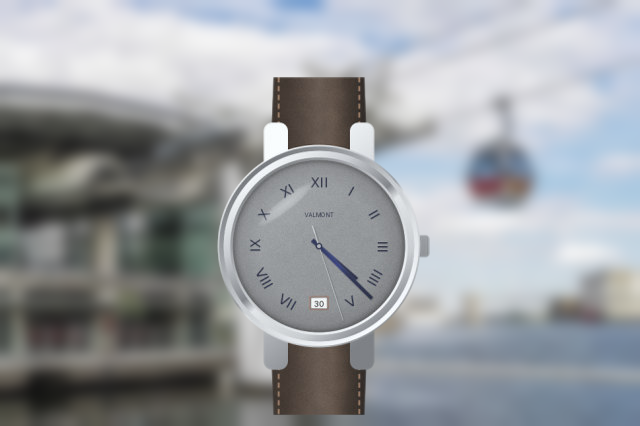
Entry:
**4:22:27**
